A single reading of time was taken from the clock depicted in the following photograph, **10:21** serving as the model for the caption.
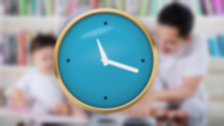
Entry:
**11:18**
